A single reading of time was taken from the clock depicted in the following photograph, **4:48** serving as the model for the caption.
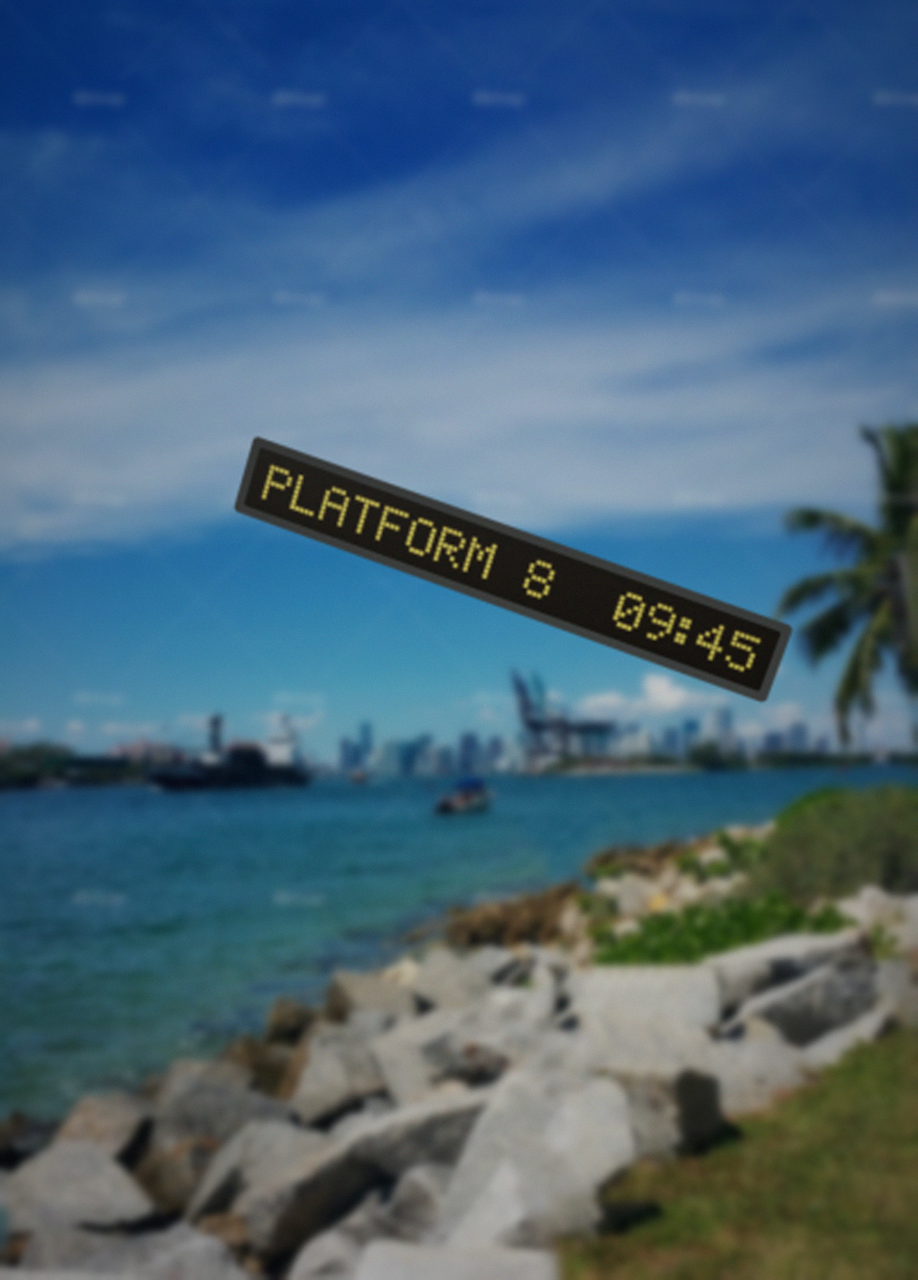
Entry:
**9:45**
